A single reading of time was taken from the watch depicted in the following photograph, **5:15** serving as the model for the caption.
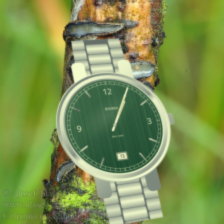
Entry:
**1:05**
